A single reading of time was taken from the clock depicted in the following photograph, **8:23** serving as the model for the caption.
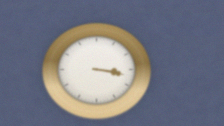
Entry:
**3:17**
